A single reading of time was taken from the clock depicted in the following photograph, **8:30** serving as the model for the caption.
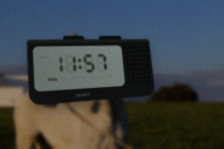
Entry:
**11:57**
